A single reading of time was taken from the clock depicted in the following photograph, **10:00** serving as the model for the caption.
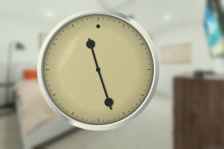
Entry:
**11:27**
